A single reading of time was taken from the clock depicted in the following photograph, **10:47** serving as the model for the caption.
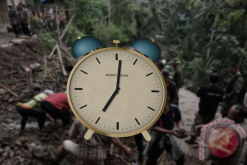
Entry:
**7:01**
